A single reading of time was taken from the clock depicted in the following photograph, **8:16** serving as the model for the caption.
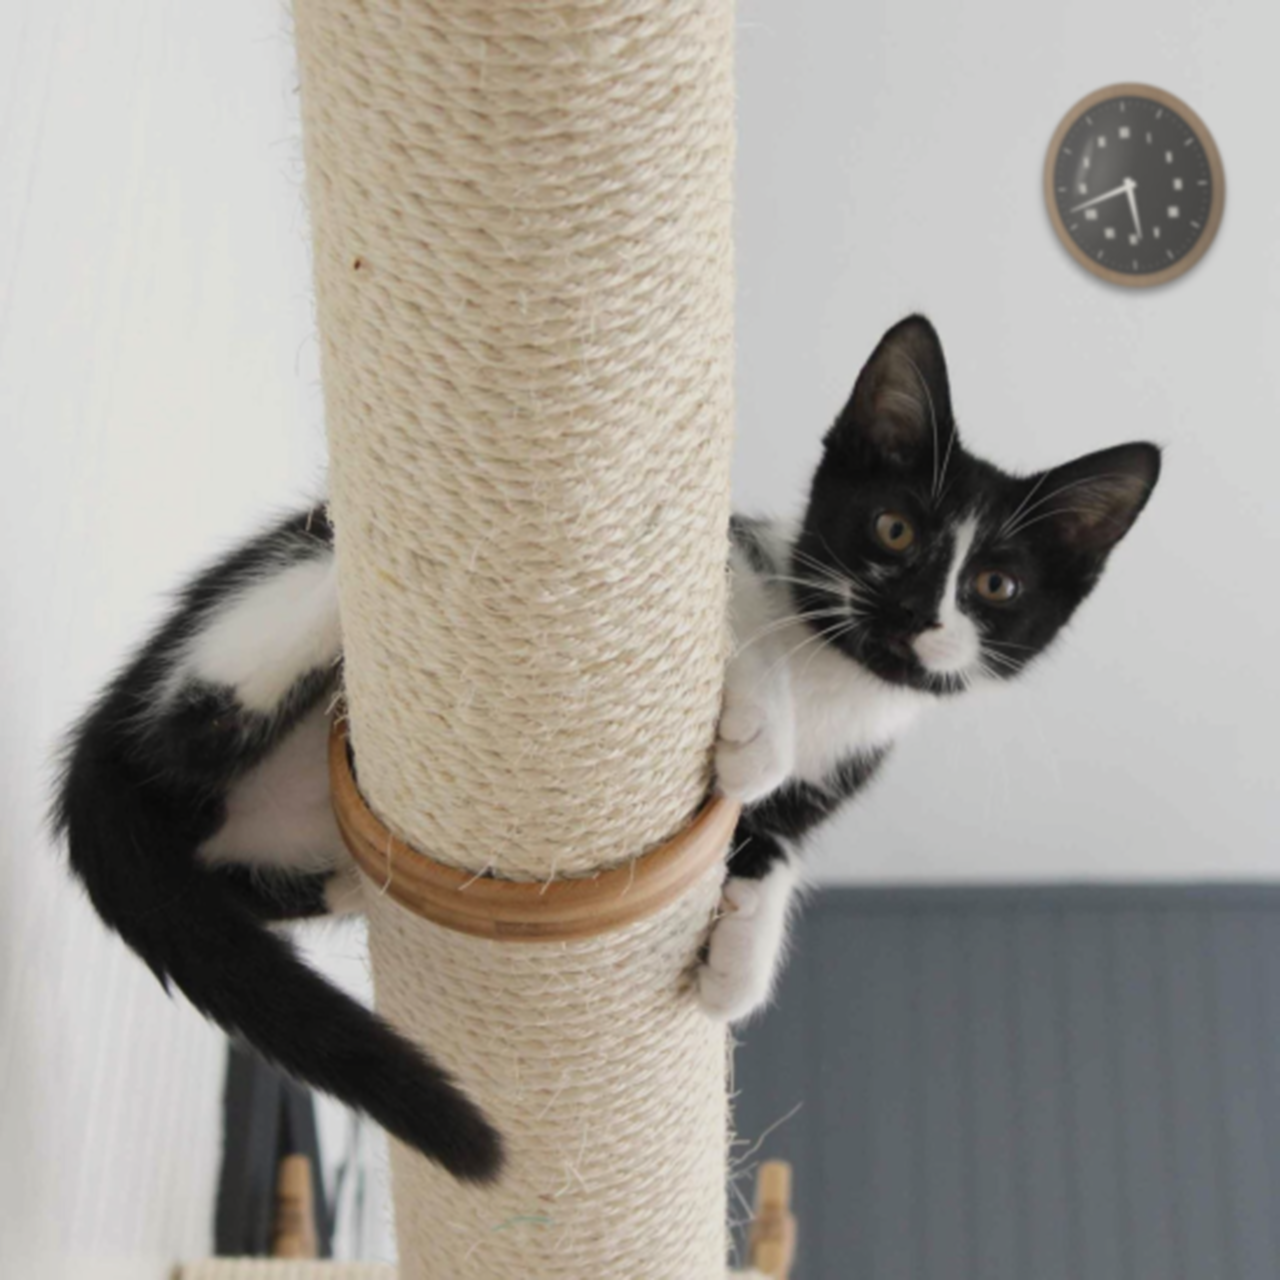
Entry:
**5:42**
